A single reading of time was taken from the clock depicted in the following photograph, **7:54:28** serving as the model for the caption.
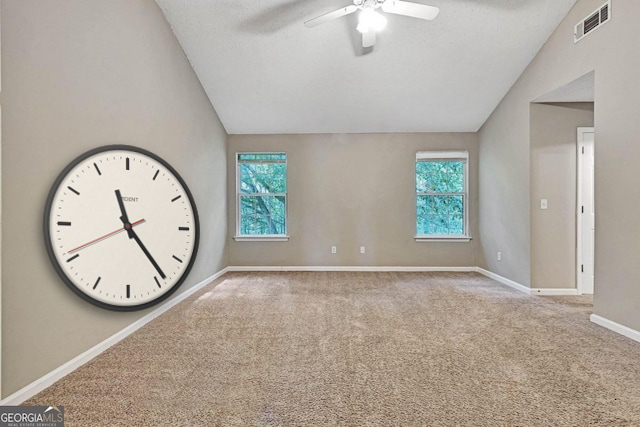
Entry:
**11:23:41**
